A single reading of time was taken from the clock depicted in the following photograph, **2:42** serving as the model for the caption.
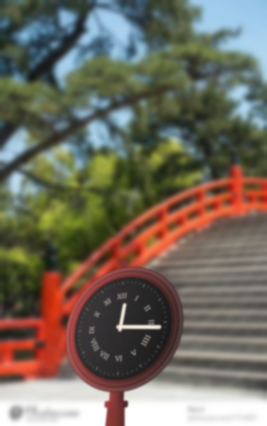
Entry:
**12:16**
